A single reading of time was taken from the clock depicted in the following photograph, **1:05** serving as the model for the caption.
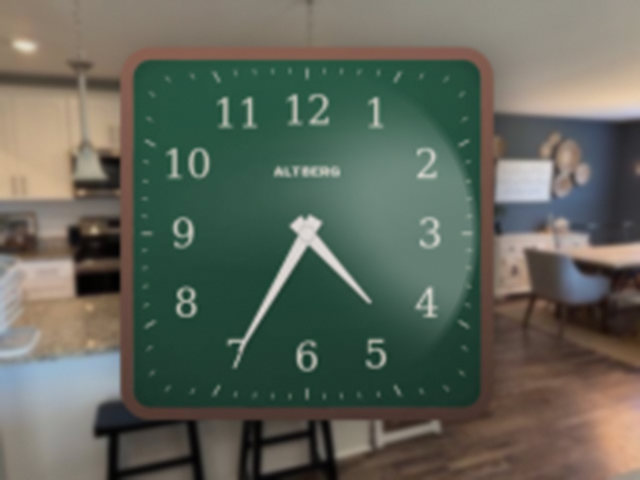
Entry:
**4:35**
